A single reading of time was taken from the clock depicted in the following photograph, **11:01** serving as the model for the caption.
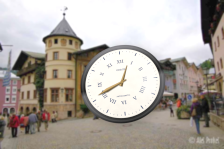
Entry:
**12:41**
